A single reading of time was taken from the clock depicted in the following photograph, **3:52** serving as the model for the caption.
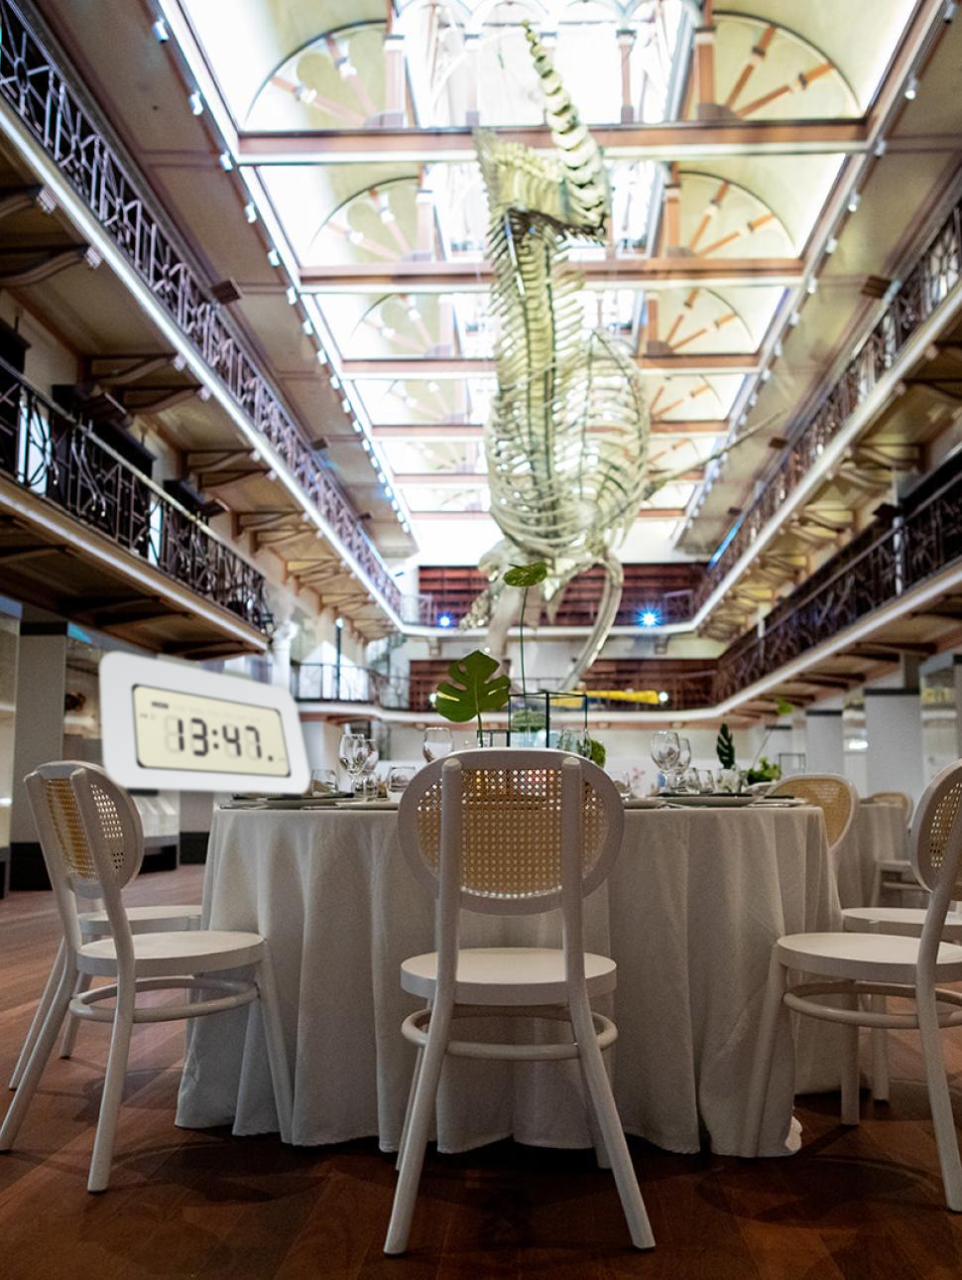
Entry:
**13:47**
